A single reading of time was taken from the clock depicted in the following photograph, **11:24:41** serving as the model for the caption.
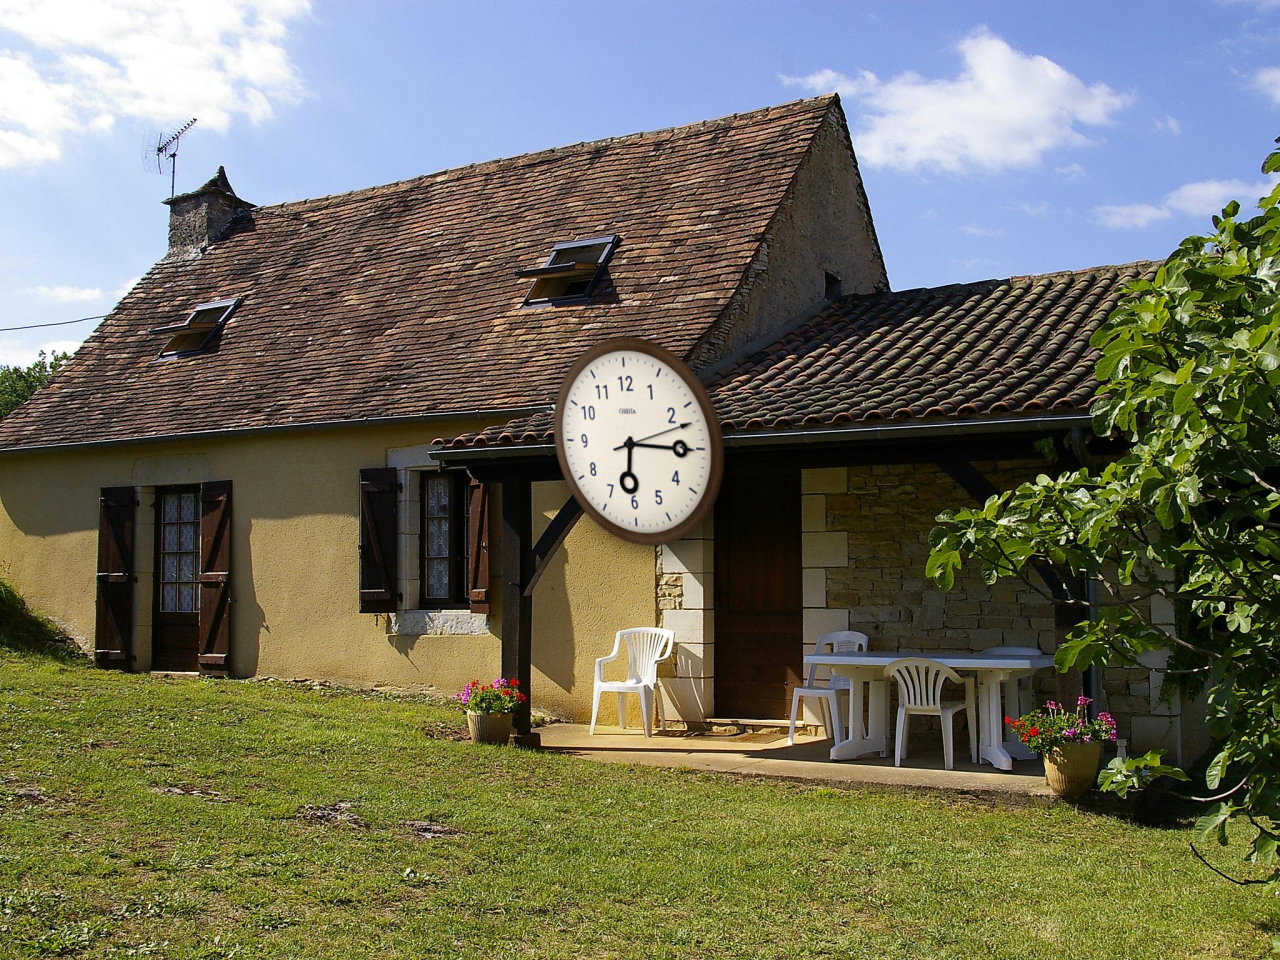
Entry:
**6:15:12**
